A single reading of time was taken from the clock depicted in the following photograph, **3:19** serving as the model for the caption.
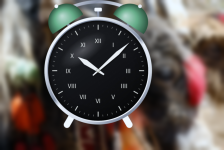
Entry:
**10:08**
